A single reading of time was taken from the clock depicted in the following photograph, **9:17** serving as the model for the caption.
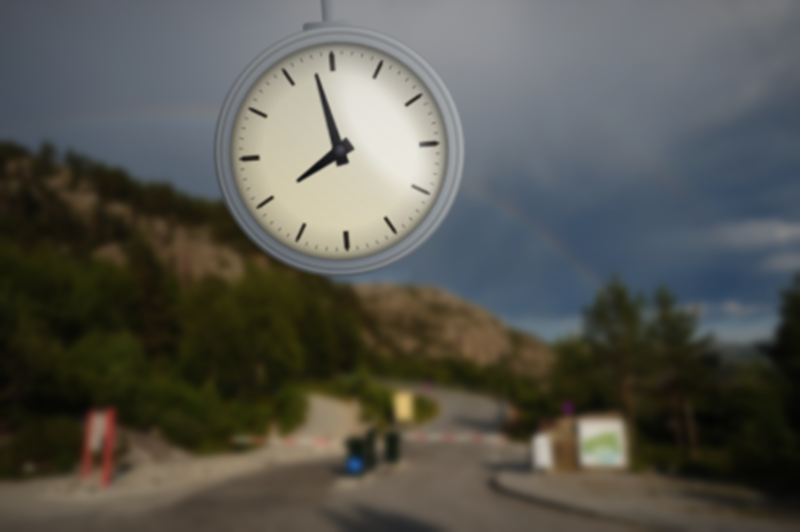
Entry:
**7:58**
